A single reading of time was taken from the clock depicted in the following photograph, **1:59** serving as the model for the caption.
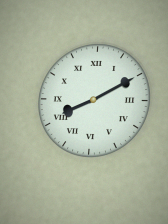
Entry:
**8:10**
